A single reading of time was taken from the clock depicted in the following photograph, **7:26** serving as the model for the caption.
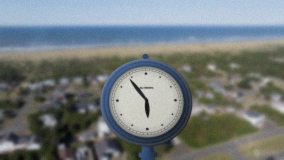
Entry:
**5:54**
